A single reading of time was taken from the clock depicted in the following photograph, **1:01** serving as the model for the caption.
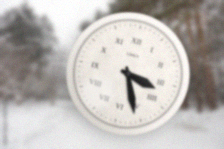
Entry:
**3:26**
